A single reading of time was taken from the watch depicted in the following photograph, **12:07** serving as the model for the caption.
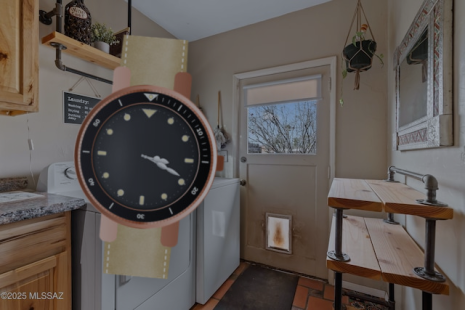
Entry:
**3:19**
